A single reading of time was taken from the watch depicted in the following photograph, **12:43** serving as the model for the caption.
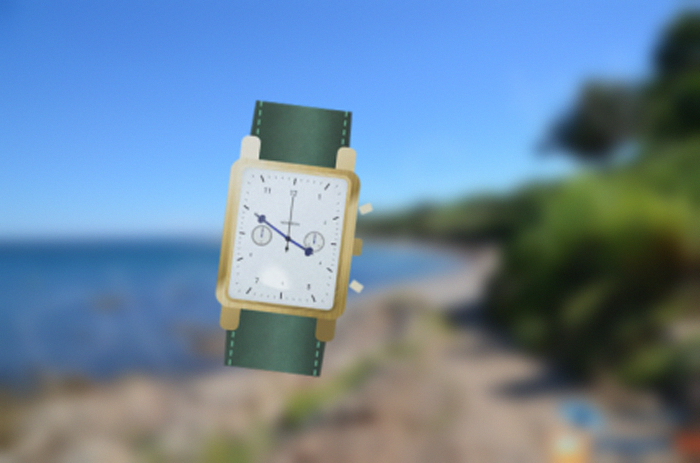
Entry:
**3:50**
